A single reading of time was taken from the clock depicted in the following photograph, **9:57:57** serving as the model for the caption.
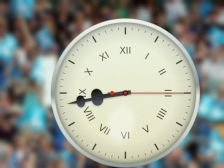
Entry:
**8:43:15**
